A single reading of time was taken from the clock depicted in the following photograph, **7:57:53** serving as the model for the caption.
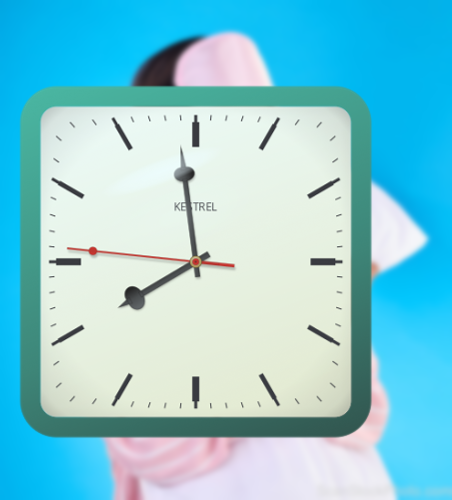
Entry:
**7:58:46**
